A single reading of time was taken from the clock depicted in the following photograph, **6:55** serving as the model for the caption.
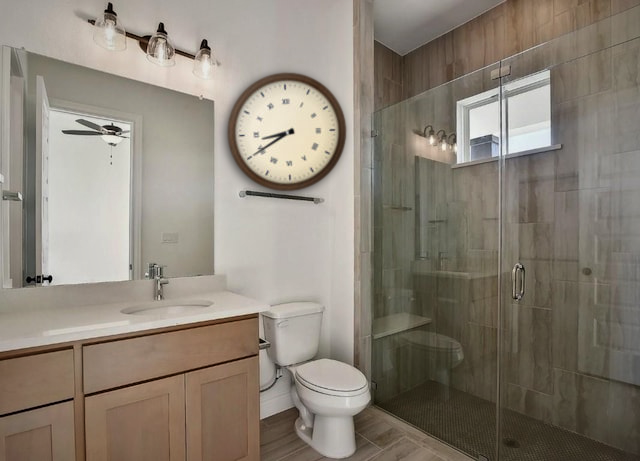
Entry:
**8:40**
